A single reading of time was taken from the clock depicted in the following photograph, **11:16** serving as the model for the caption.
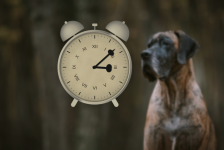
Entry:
**3:08**
